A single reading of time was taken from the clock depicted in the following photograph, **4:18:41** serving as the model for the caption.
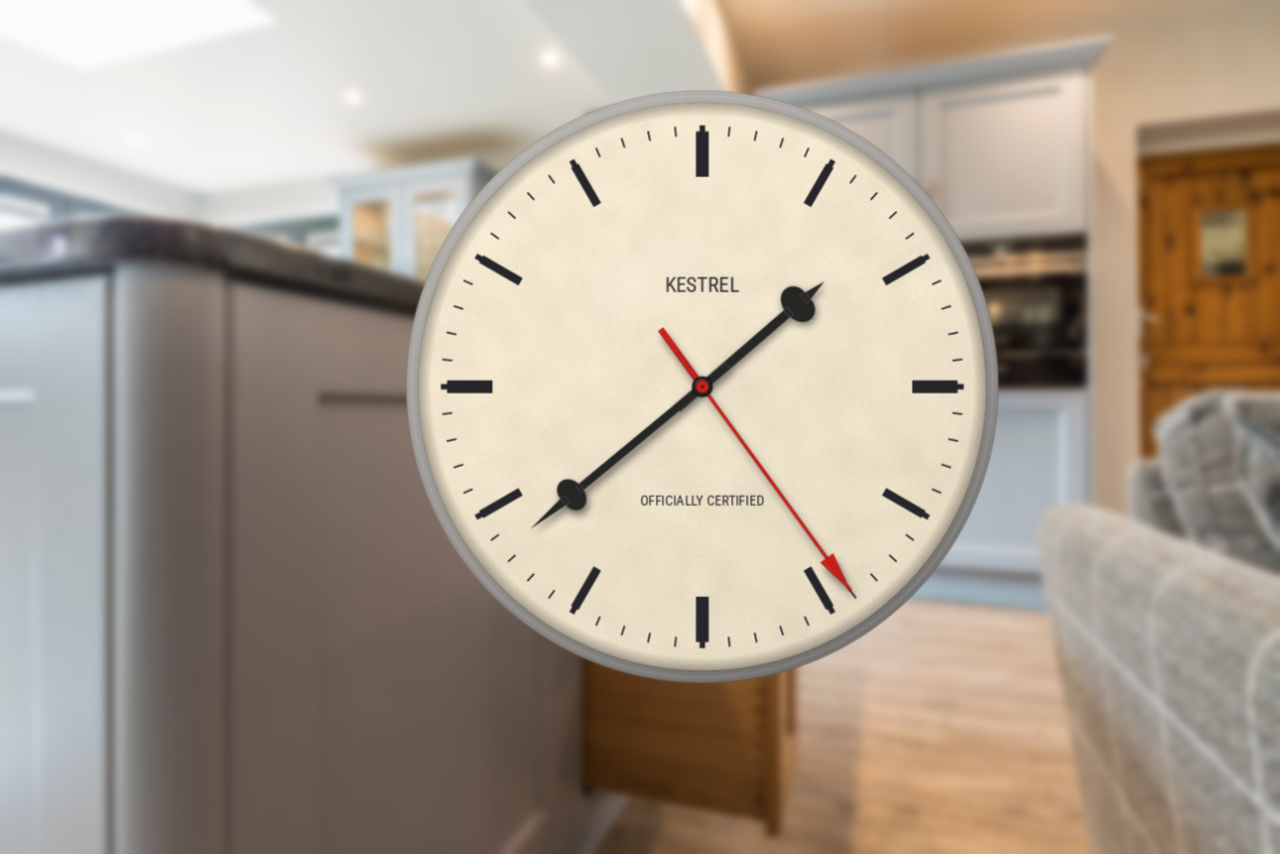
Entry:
**1:38:24**
